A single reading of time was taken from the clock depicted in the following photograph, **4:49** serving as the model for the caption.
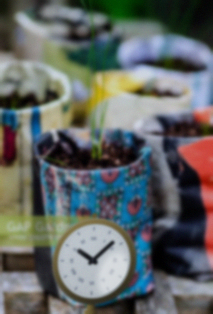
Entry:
**10:08**
